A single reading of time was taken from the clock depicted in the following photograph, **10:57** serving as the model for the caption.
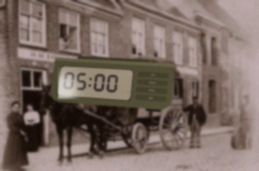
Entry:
**5:00**
